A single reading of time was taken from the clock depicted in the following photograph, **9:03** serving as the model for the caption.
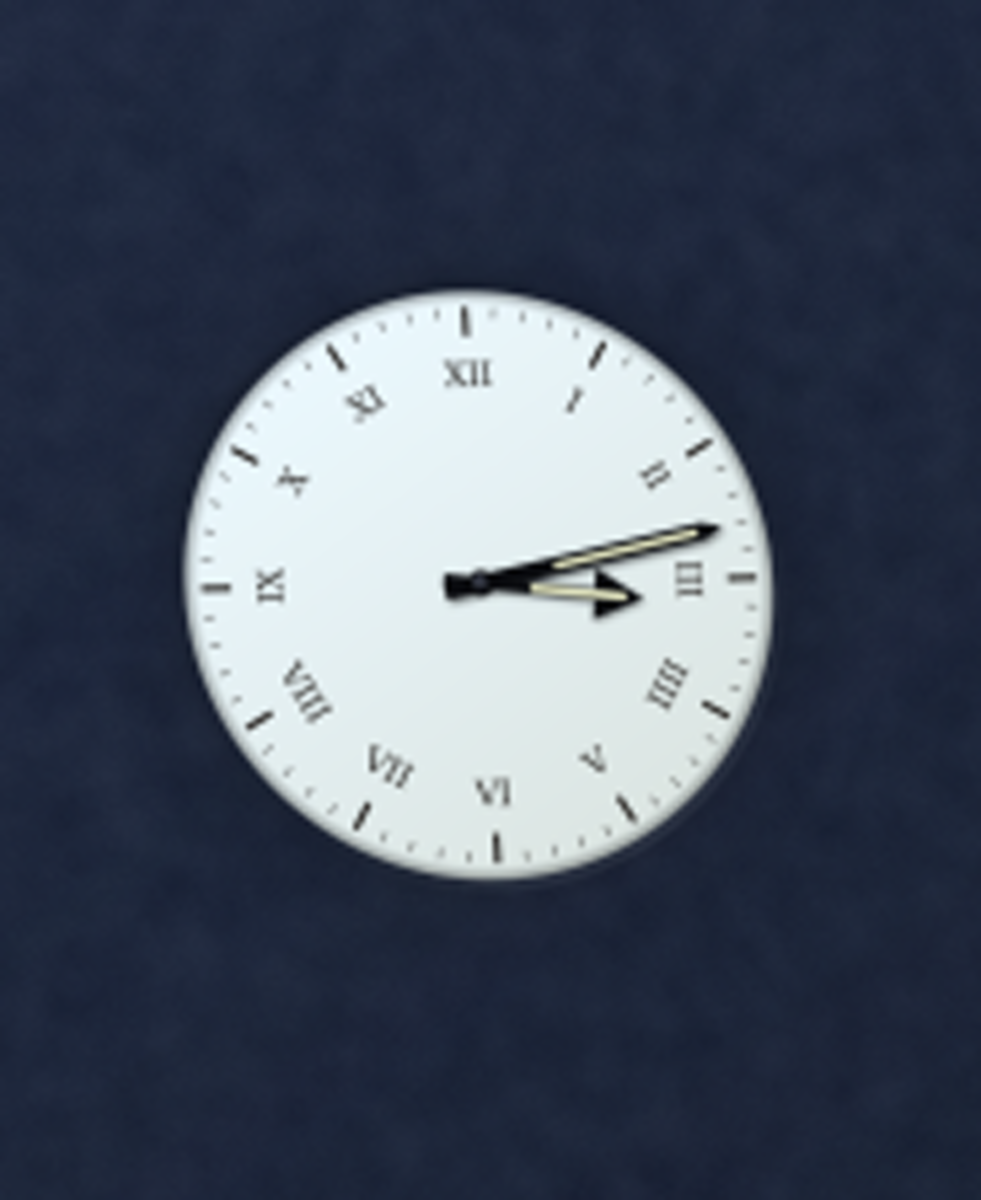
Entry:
**3:13**
